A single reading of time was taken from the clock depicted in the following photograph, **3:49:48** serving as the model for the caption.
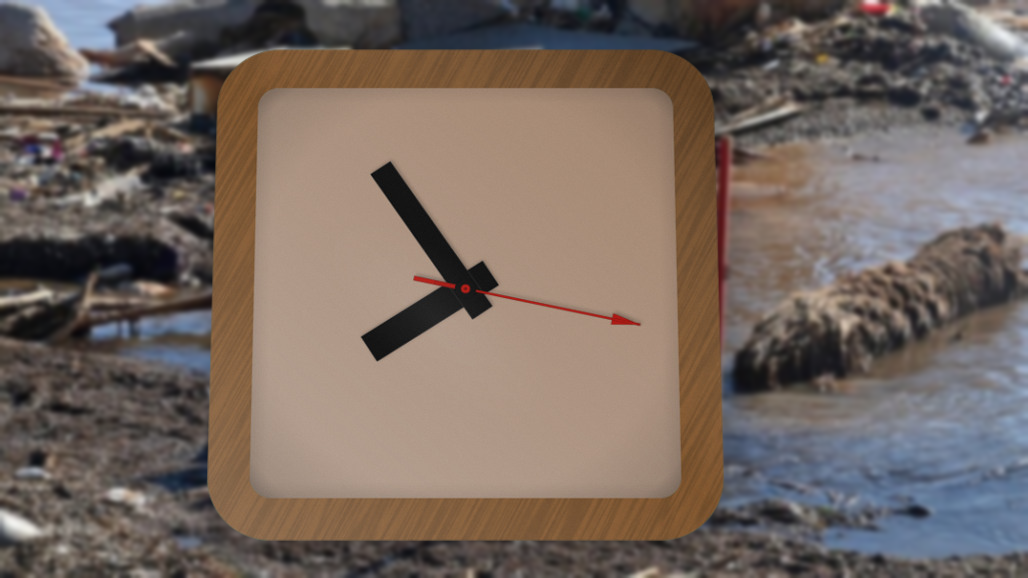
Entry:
**7:54:17**
